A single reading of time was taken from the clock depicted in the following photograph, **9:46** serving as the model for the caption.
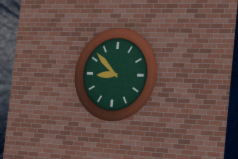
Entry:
**8:52**
